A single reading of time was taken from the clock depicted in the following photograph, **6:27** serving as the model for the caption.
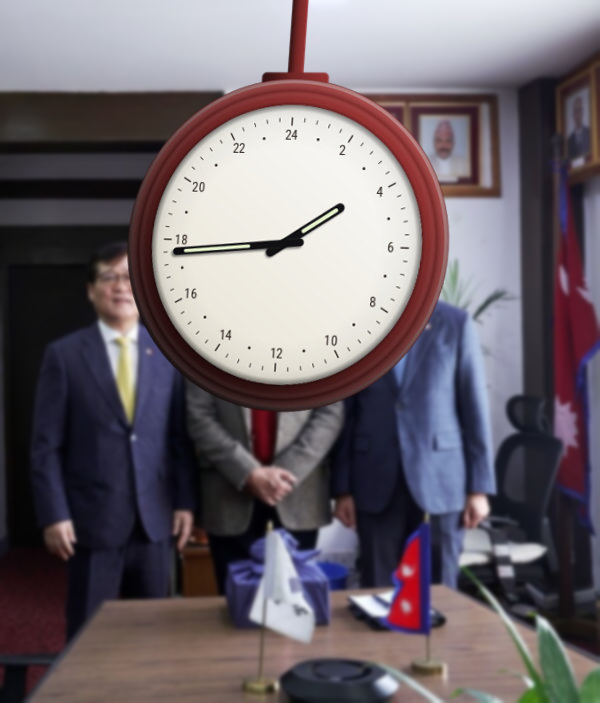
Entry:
**3:44**
